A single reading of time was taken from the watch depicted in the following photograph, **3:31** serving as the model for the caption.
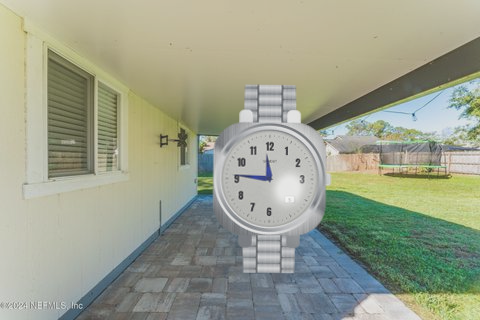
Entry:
**11:46**
